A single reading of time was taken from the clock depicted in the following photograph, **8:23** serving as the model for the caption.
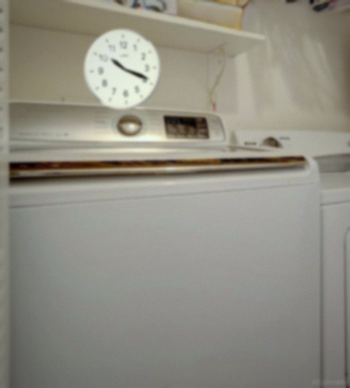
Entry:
**10:19**
